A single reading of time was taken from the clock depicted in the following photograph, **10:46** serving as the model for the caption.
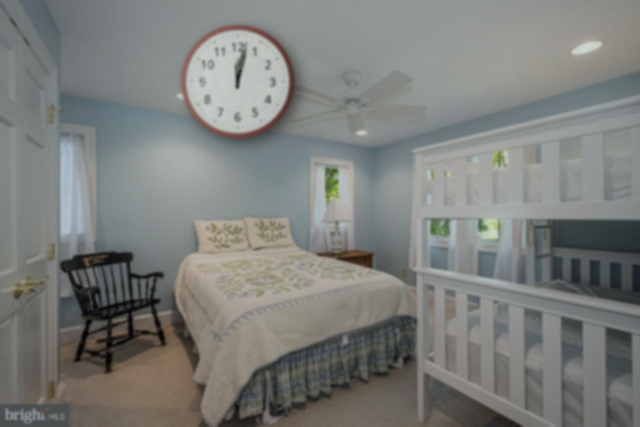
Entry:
**12:02**
